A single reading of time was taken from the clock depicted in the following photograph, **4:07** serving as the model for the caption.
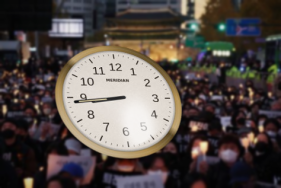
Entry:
**8:44**
